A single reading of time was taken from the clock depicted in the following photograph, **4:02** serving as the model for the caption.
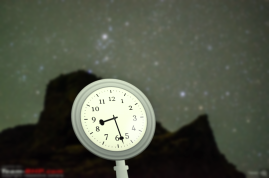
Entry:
**8:28**
